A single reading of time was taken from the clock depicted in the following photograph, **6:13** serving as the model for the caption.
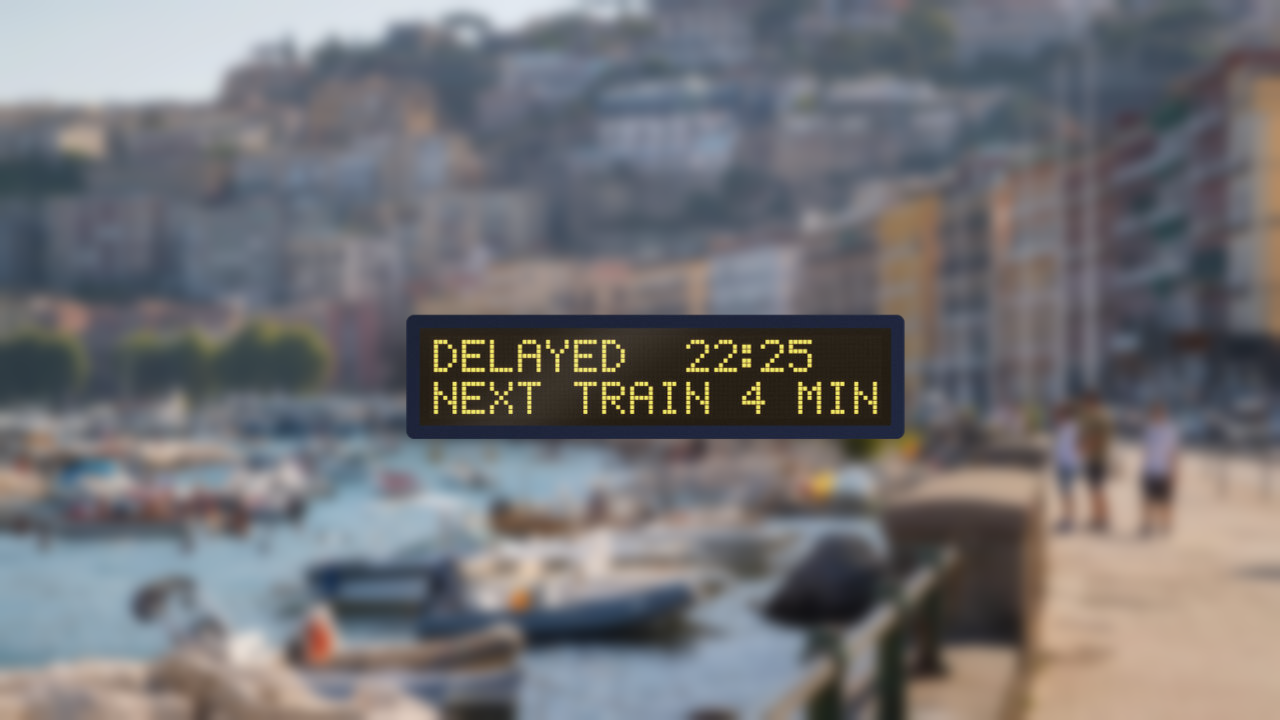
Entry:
**22:25**
